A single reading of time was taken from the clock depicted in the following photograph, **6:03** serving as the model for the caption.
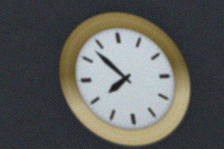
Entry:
**7:53**
